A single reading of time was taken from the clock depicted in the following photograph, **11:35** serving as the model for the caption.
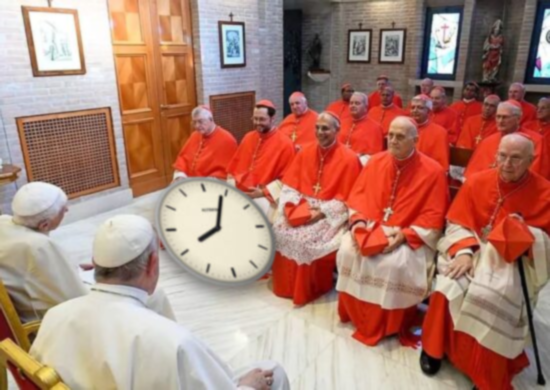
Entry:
**8:04**
